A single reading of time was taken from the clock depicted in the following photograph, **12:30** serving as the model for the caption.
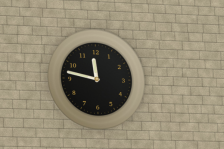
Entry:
**11:47**
